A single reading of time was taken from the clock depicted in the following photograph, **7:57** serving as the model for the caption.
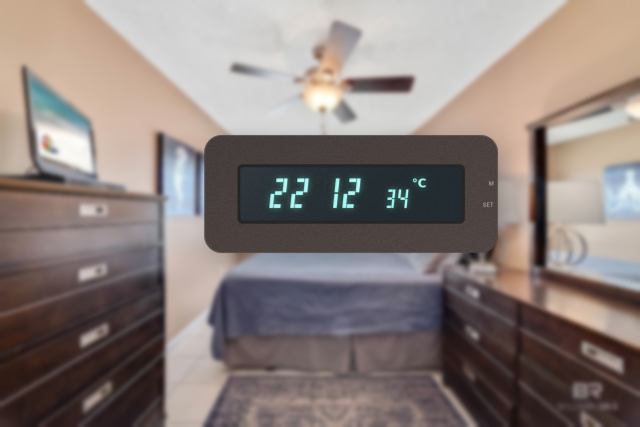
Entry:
**22:12**
